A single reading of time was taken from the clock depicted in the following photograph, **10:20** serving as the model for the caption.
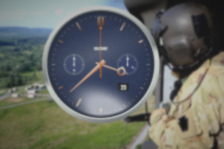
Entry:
**3:38**
